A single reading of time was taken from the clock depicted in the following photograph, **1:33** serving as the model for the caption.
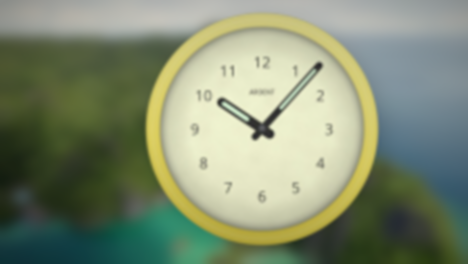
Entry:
**10:07**
